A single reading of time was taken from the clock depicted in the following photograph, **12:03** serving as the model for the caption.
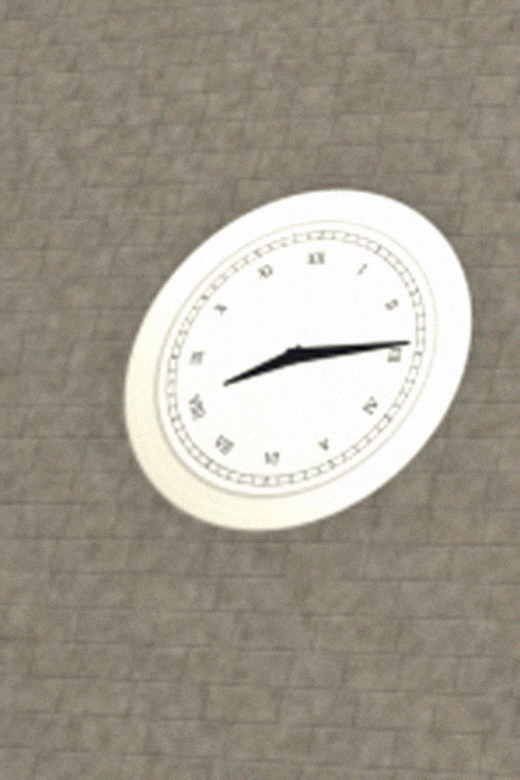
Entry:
**8:14**
